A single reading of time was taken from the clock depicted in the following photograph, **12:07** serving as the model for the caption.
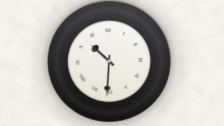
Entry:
**10:31**
